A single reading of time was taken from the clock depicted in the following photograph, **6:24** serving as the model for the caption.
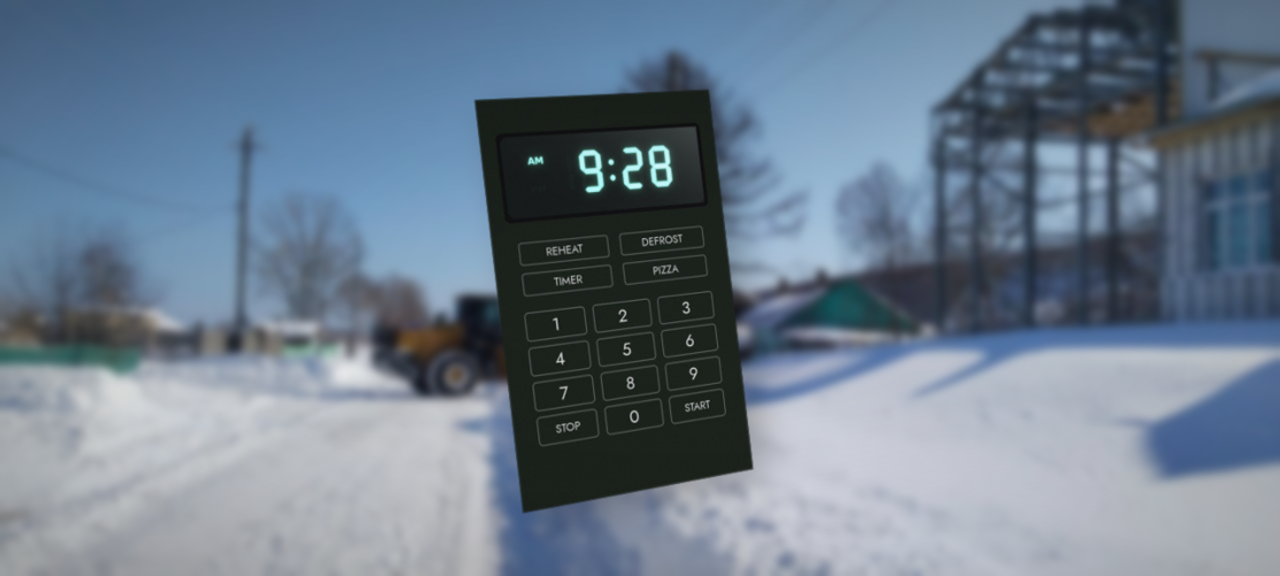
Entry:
**9:28**
